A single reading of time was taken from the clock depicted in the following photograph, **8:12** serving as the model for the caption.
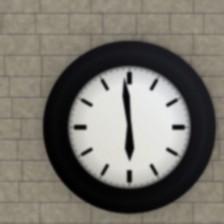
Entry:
**5:59**
